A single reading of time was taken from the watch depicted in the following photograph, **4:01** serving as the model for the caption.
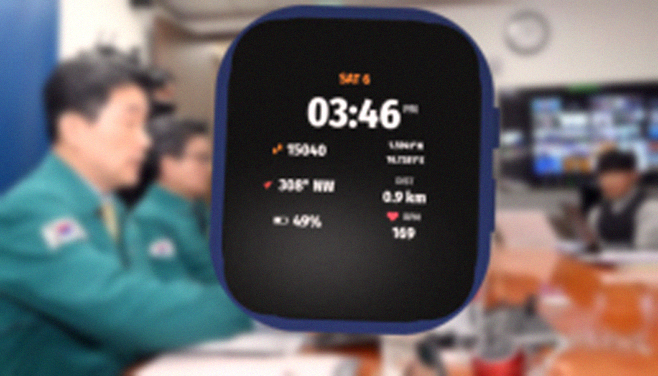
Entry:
**3:46**
